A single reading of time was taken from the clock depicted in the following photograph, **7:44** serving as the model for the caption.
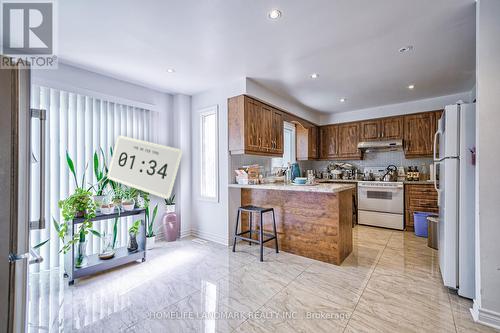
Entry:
**1:34**
